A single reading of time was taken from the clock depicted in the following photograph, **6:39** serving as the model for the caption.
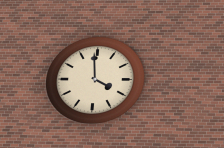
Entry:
**3:59**
